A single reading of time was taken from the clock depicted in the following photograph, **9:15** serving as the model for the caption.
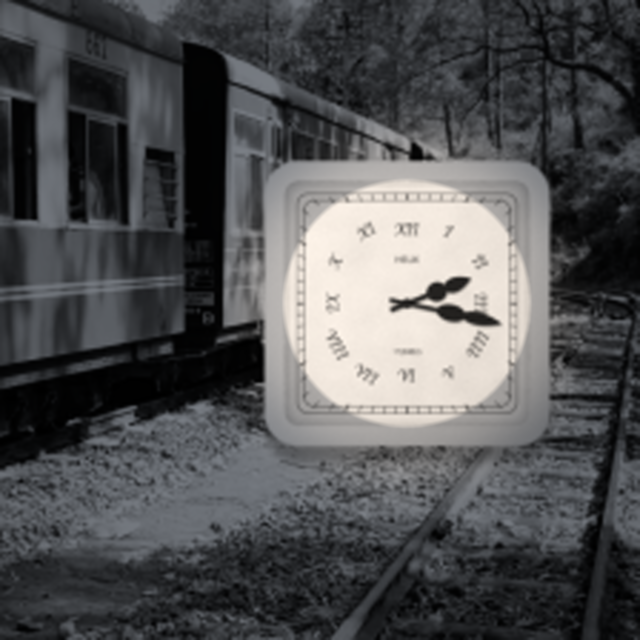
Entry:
**2:17**
